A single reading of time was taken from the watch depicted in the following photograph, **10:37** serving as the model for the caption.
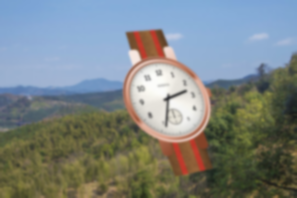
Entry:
**2:34**
